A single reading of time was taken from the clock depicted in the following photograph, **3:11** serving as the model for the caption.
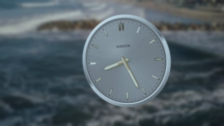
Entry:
**8:26**
